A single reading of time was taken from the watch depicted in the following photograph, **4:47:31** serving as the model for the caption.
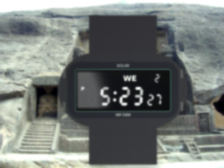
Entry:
**5:23:27**
